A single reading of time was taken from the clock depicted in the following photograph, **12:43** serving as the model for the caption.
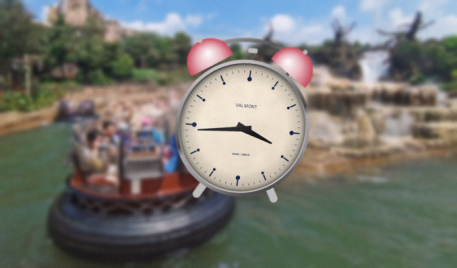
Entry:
**3:44**
